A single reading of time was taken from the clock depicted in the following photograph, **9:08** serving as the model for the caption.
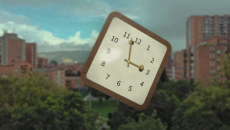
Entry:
**2:57**
